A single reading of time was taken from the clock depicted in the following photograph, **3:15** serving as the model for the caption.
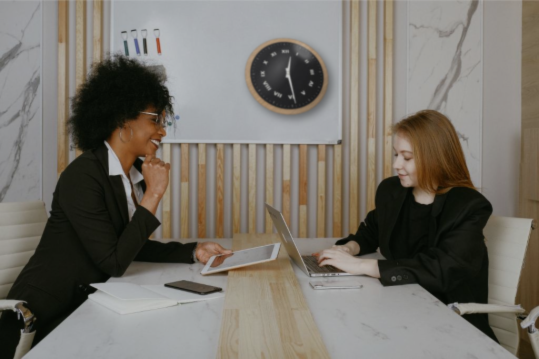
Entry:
**12:29**
